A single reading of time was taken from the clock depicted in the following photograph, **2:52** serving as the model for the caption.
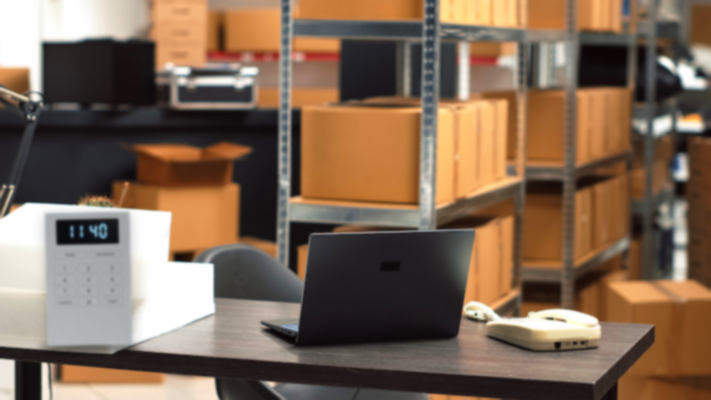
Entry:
**11:40**
